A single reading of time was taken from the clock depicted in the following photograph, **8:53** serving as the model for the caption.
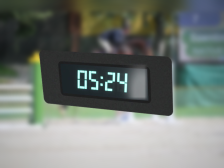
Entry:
**5:24**
